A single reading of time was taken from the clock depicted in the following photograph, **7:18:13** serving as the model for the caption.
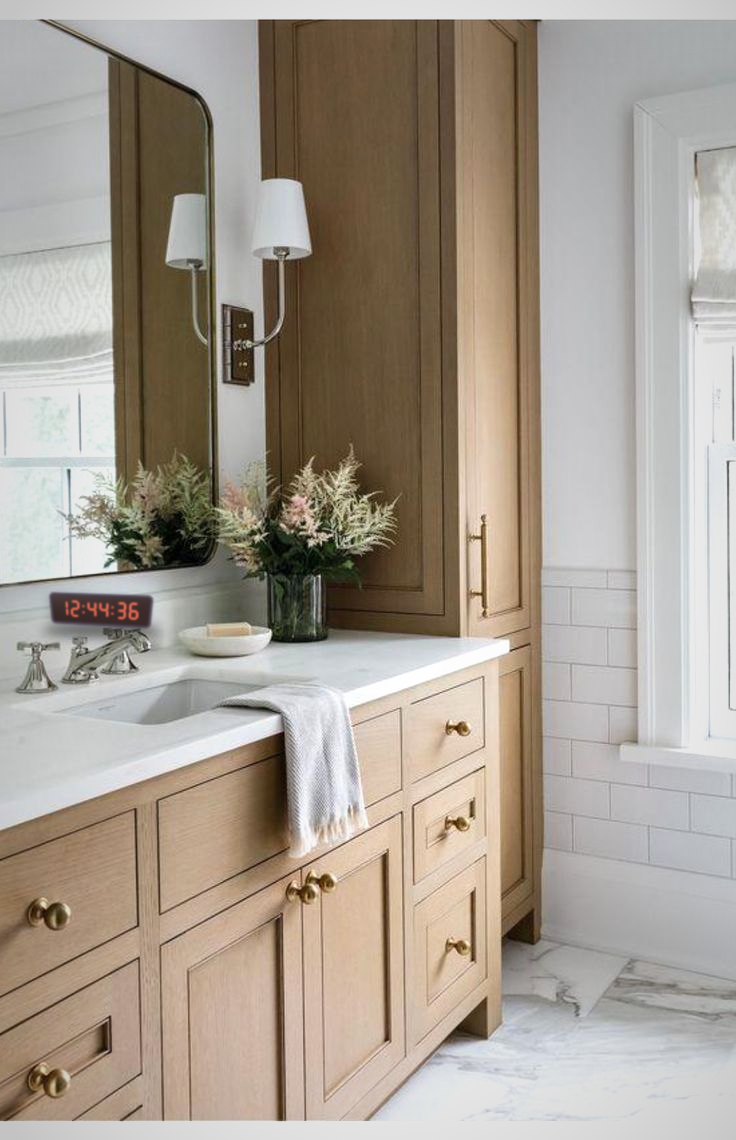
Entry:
**12:44:36**
